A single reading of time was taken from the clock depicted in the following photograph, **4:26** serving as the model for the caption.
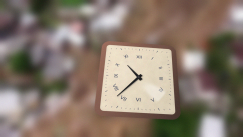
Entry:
**10:37**
